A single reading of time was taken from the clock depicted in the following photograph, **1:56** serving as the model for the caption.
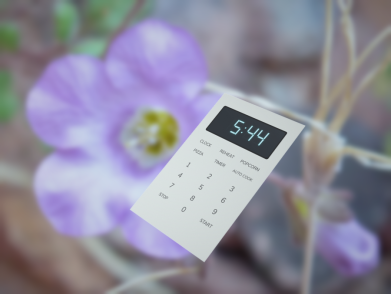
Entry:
**5:44**
